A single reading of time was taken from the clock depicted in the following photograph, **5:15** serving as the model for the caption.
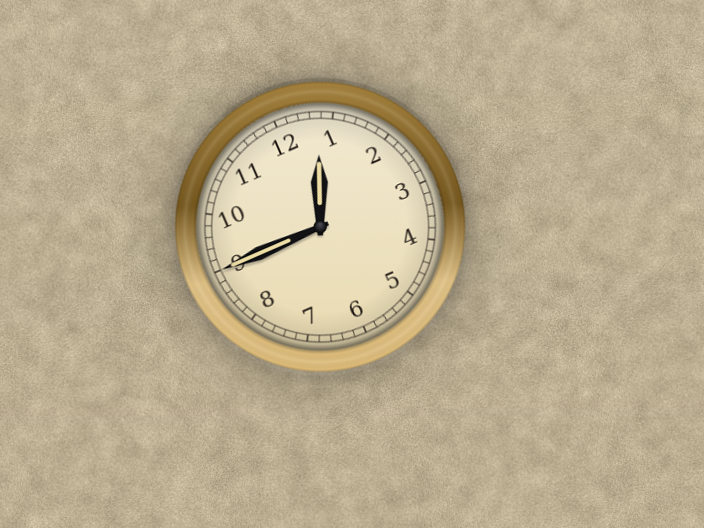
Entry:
**12:45**
